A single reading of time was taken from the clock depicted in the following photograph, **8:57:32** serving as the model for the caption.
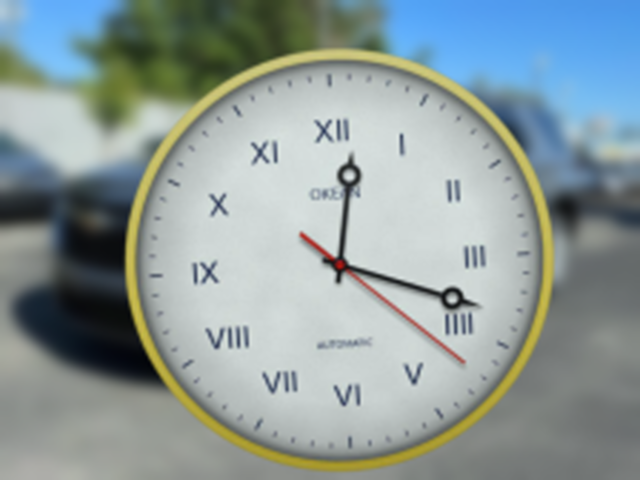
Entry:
**12:18:22**
